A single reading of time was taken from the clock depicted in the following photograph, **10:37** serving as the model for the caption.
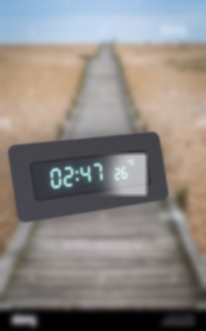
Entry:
**2:47**
